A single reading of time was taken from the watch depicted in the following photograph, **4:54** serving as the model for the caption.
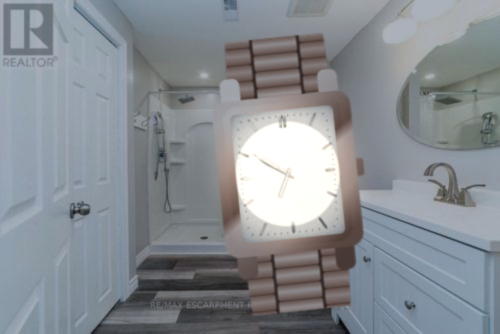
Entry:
**6:51**
